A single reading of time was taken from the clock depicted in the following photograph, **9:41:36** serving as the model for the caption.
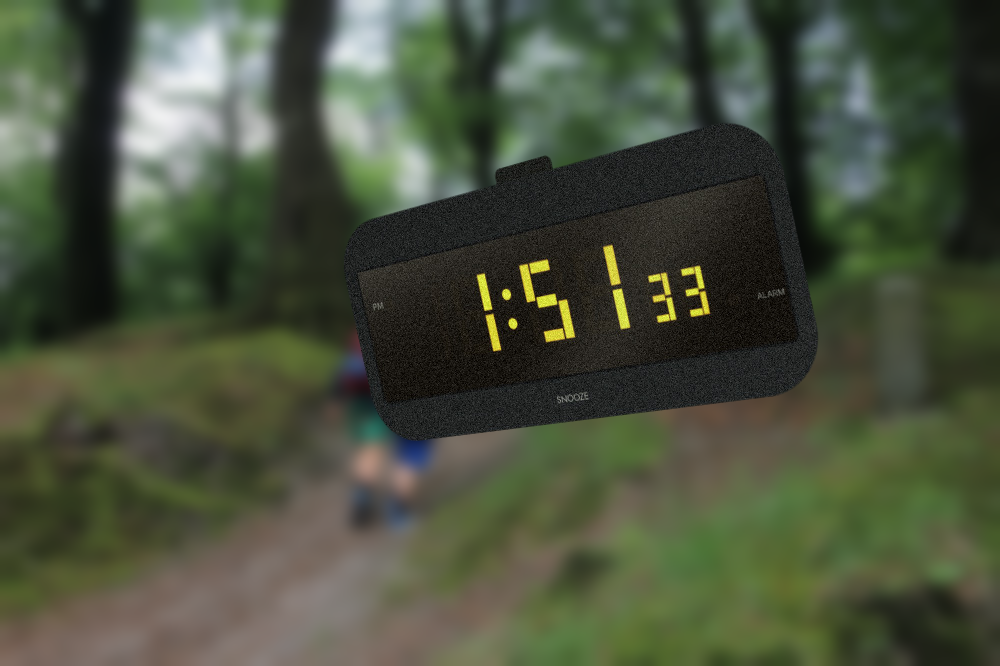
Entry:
**1:51:33**
